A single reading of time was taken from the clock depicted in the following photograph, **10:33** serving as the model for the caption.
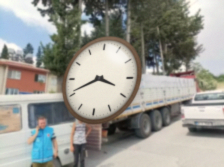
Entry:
**3:41**
